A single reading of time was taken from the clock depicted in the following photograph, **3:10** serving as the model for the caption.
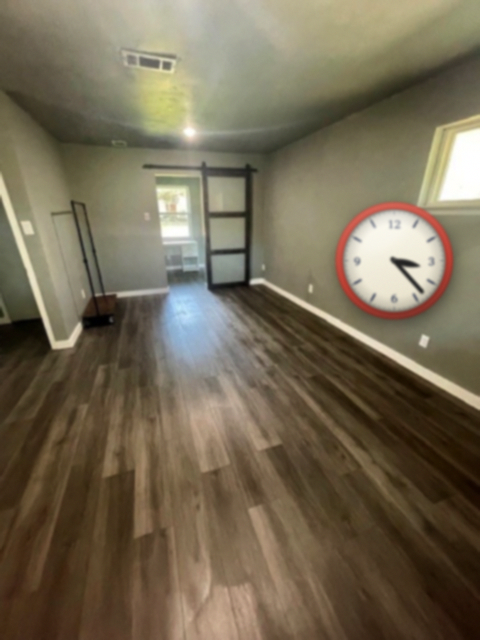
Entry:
**3:23**
